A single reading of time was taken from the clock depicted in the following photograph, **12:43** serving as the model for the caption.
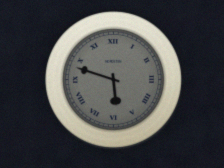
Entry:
**5:48**
